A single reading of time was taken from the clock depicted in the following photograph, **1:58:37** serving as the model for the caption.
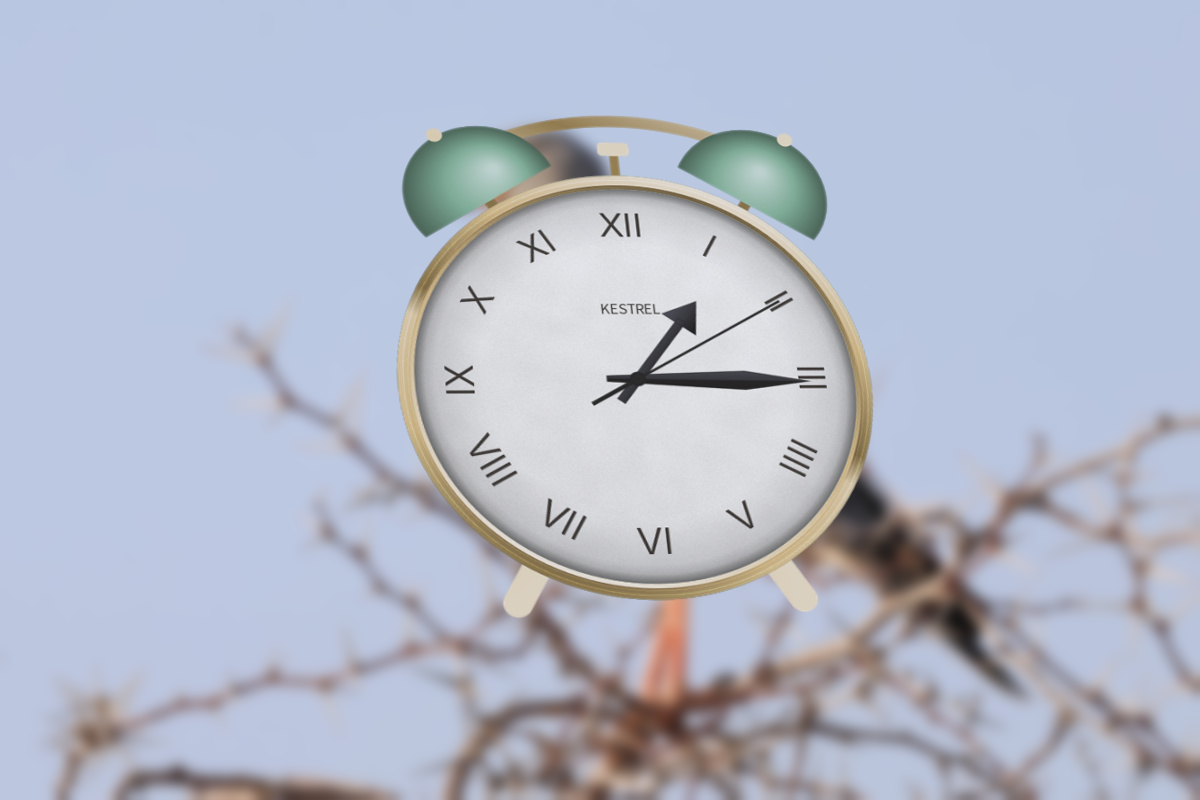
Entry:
**1:15:10**
